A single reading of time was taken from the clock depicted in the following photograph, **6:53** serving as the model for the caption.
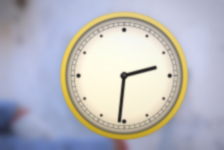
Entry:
**2:31**
